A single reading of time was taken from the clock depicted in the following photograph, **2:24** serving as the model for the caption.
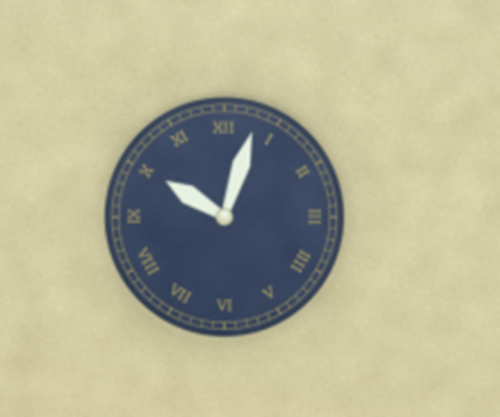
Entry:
**10:03**
